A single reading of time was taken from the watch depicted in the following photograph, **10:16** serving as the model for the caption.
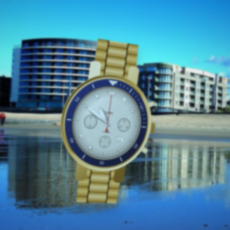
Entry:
**10:50**
